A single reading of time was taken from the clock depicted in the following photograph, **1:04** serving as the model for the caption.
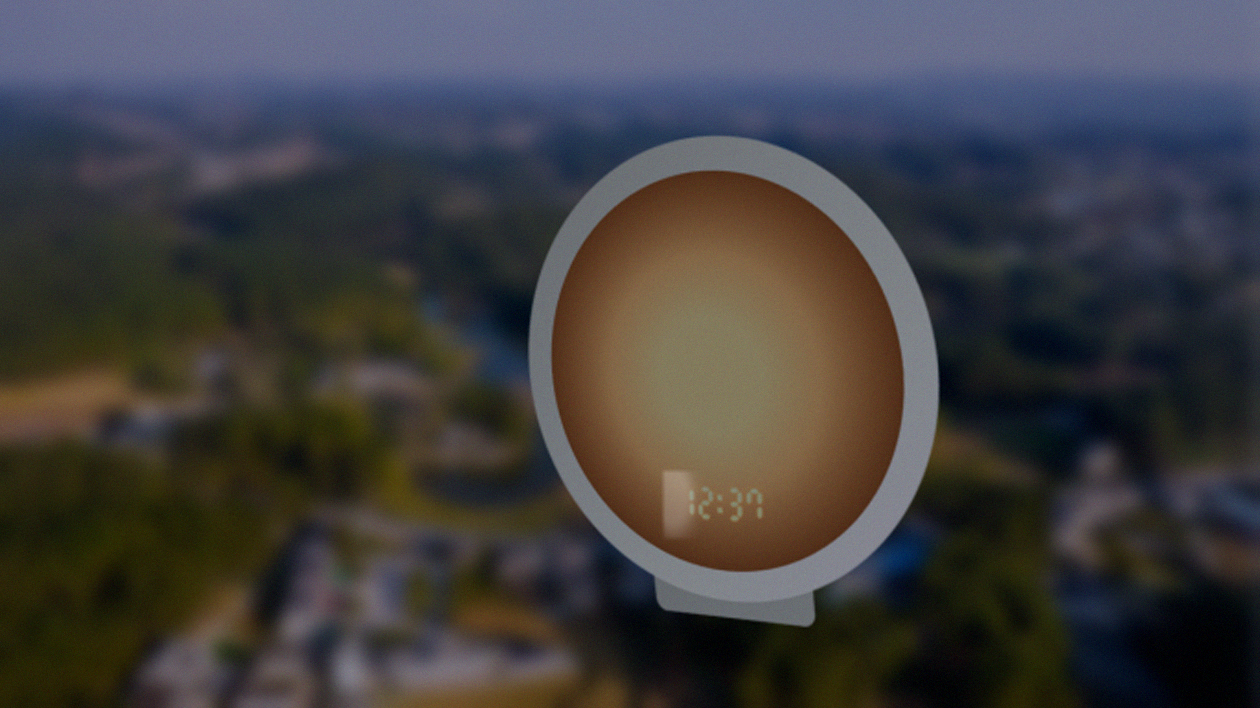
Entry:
**12:37**
